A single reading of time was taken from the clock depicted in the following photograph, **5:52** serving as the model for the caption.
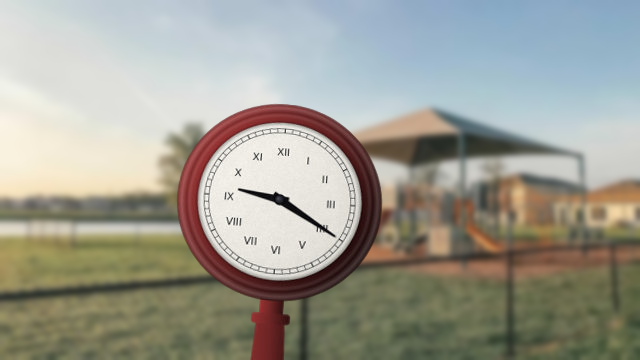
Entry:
**9:20**
